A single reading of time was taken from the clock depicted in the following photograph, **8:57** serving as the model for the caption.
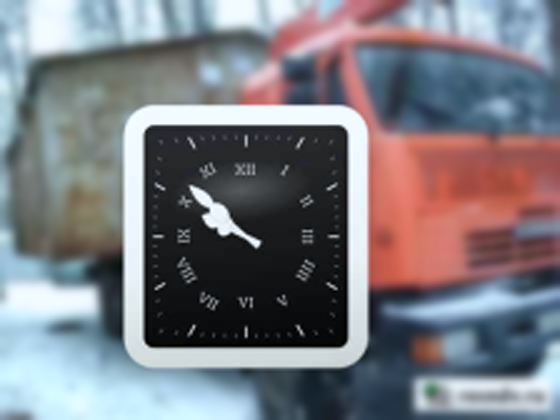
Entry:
**9:52**
